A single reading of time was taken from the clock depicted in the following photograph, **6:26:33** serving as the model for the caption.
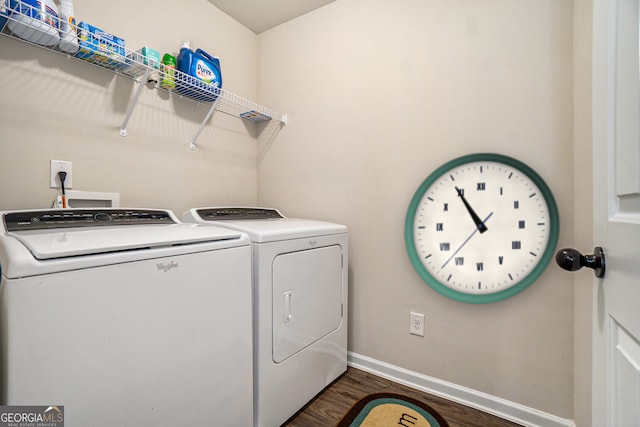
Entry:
**10:54:37**
